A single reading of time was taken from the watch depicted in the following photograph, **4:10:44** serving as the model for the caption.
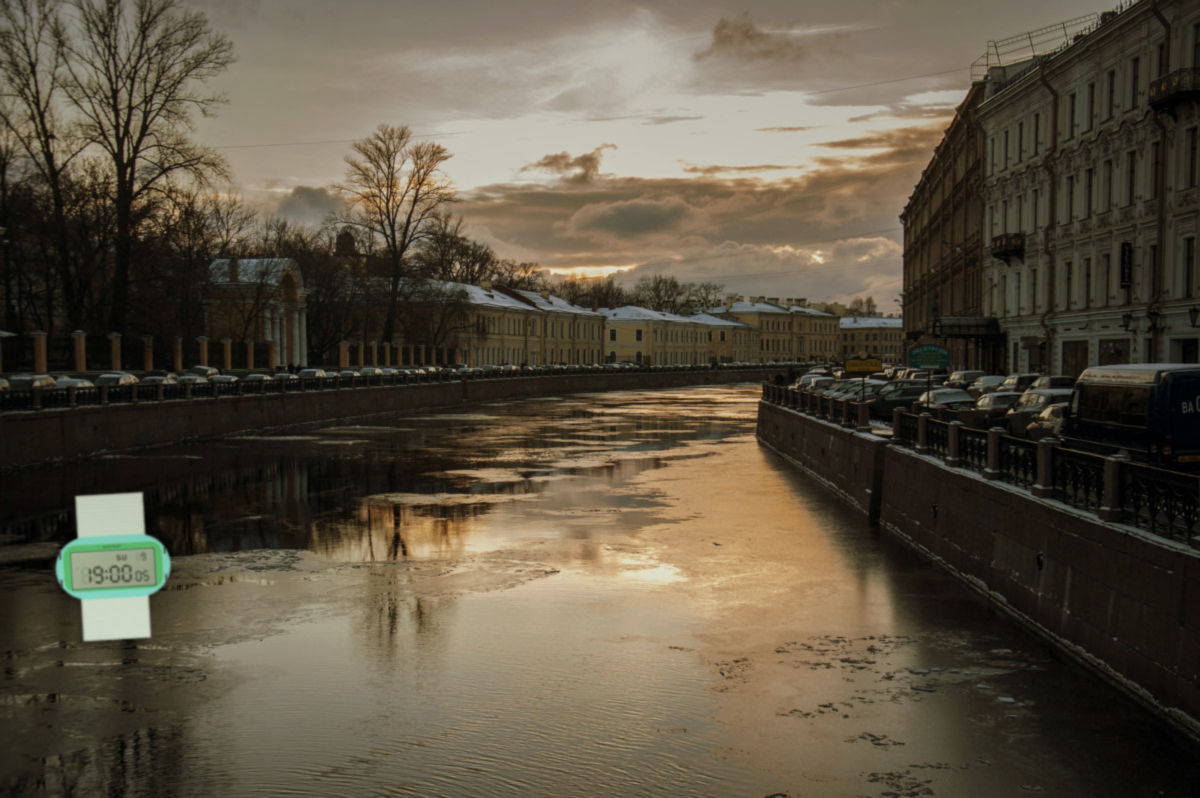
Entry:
**19:00:05**
